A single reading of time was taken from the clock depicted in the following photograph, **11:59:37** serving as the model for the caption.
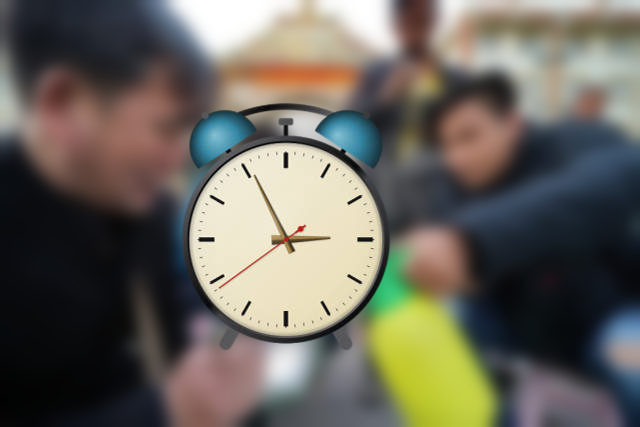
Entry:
**2:55:39**
